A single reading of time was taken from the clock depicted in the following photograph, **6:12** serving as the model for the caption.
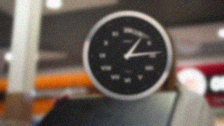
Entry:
**1:14**
